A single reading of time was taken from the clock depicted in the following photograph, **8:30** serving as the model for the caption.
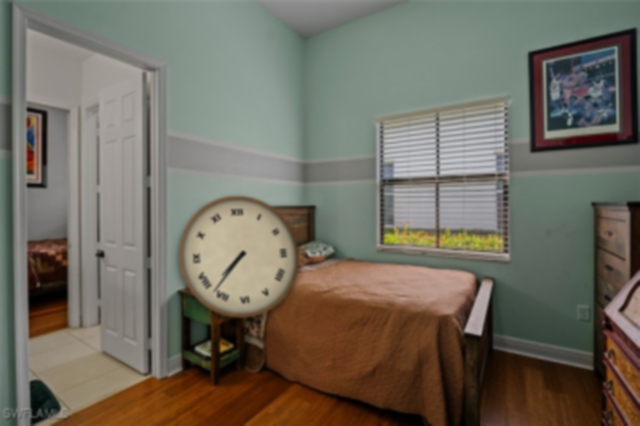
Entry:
**7:37**
